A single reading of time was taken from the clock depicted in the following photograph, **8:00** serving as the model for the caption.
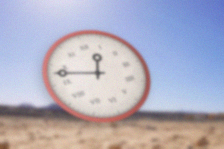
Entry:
**12:48**
